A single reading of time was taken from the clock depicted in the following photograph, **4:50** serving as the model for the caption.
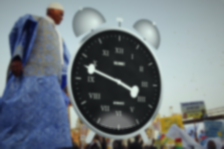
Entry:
**3:48**
